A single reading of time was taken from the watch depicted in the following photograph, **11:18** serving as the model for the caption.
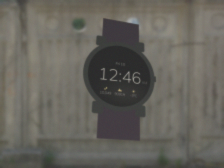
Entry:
**12:46**
